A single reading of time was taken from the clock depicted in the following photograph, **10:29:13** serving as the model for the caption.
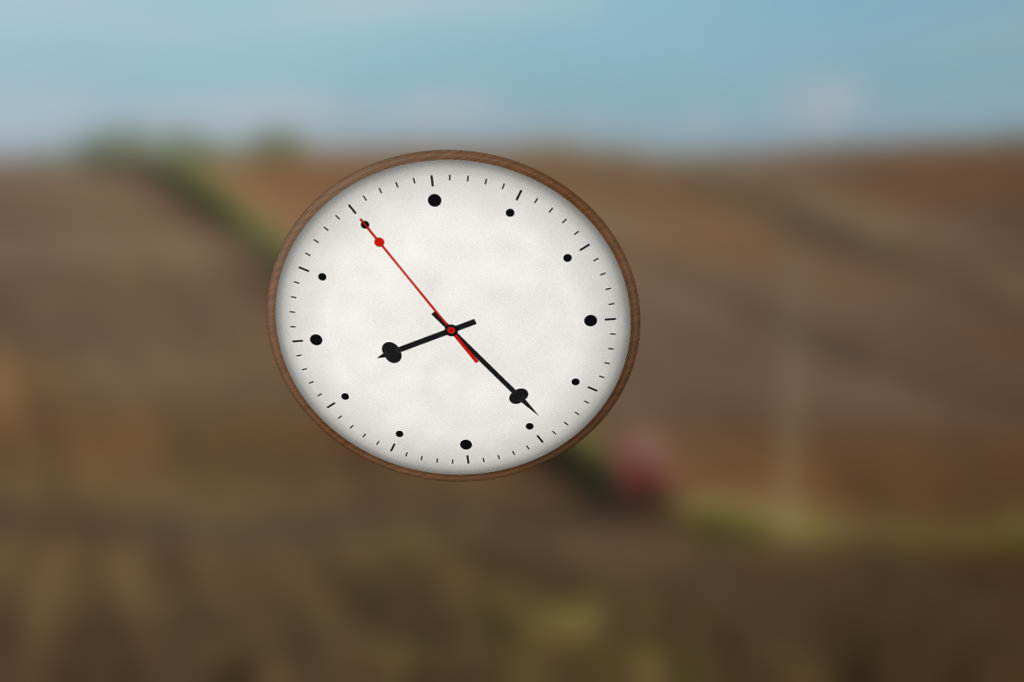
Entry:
**8:23:55**
